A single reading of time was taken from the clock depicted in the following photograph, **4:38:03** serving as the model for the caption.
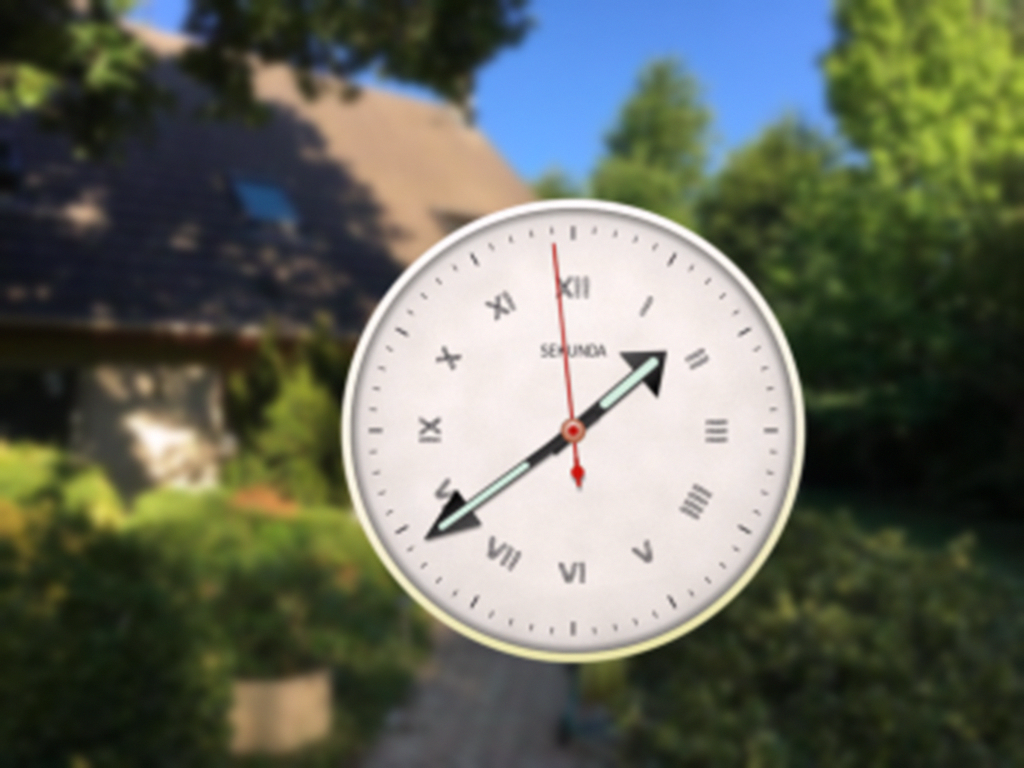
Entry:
**1:38:59**
